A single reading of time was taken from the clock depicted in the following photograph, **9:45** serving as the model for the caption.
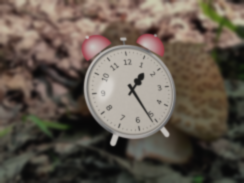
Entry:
**1:26**
